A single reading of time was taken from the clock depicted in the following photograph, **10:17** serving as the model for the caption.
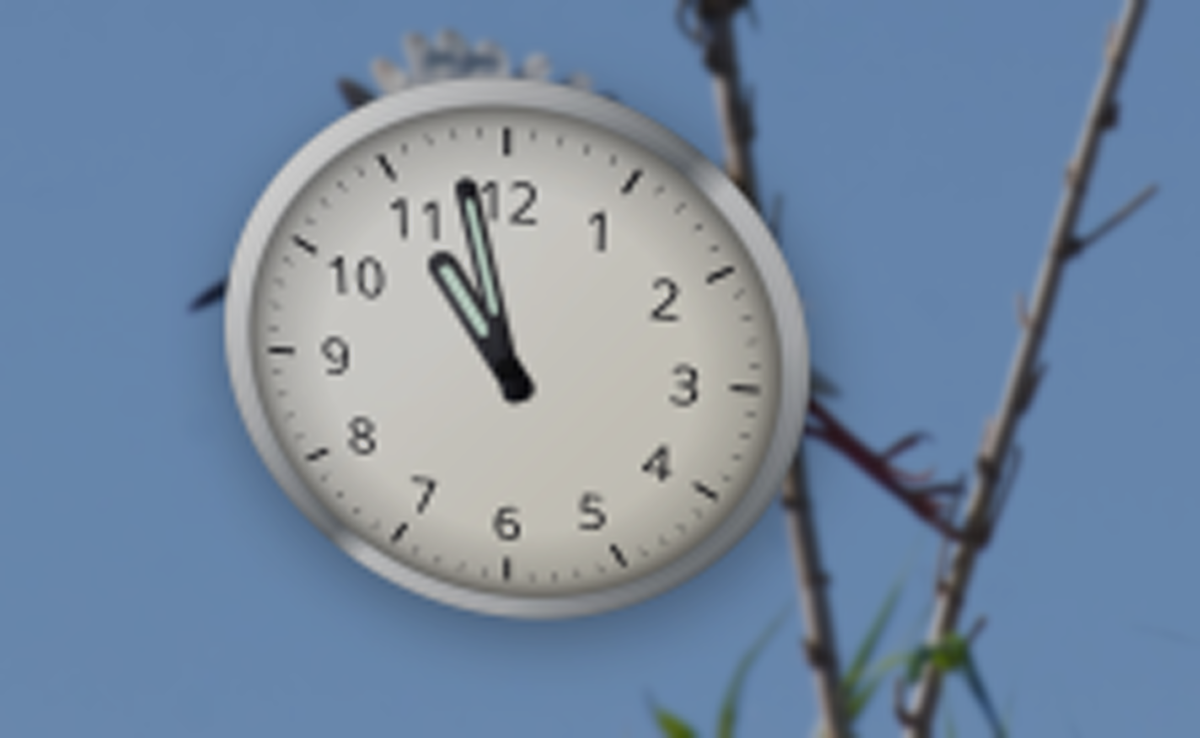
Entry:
**10:58**
